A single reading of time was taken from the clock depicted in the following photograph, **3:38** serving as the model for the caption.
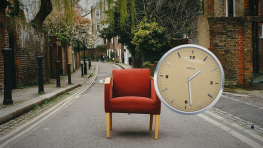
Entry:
**1:28**
